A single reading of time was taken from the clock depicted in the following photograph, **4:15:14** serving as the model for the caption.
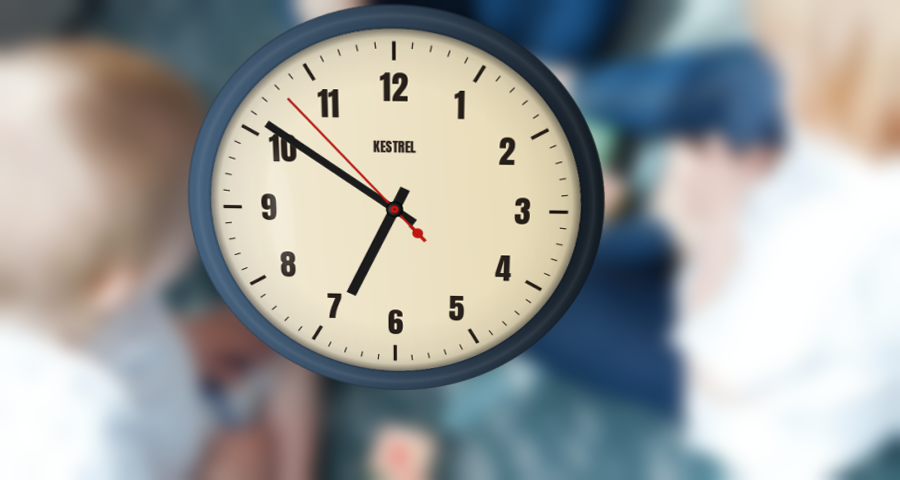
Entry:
**6:50:53**
